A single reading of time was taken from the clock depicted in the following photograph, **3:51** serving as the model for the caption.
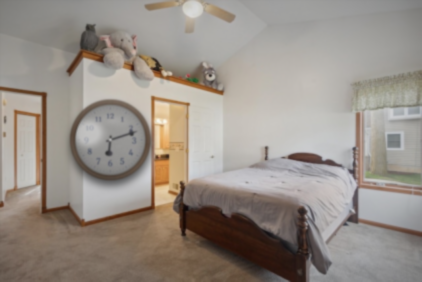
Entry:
**6:12**
